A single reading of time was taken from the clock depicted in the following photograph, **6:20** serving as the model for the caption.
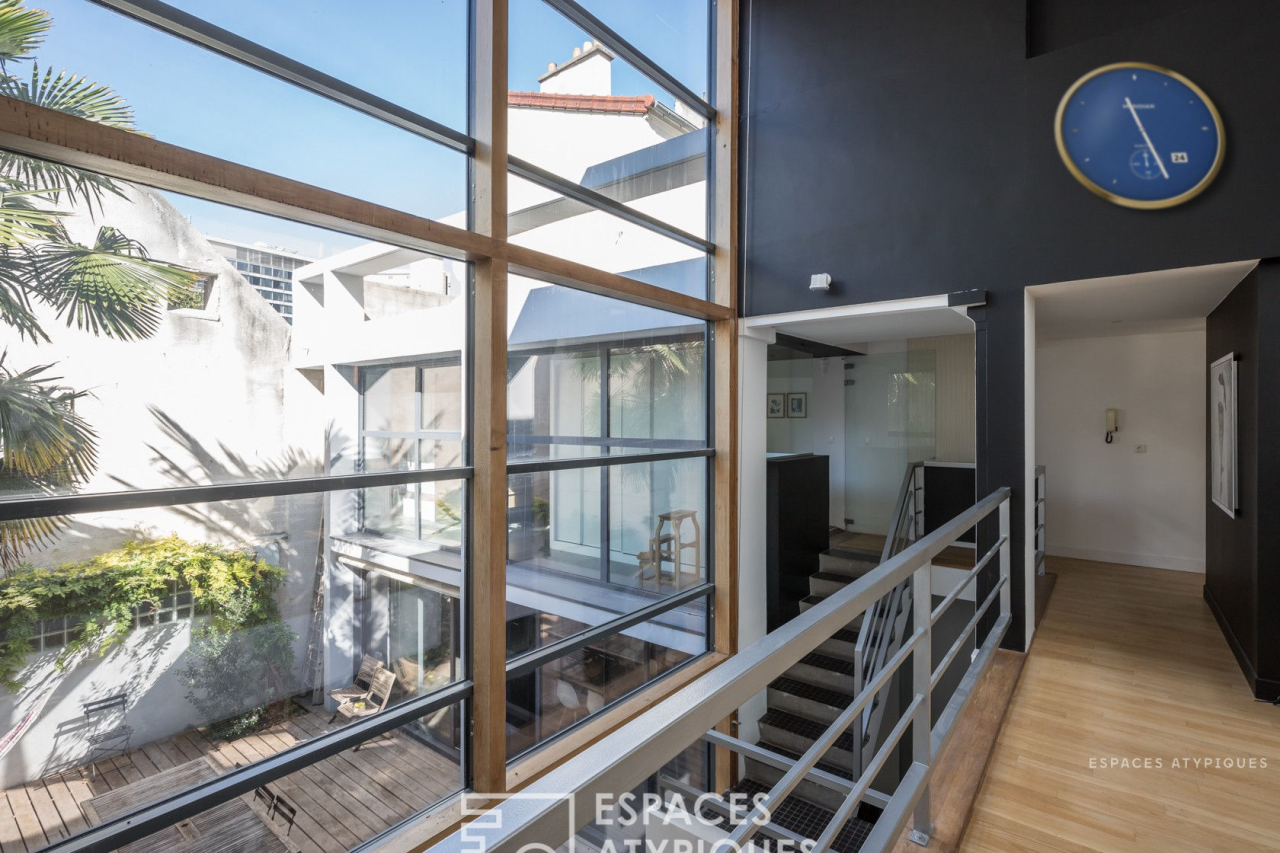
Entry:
**11:27**
